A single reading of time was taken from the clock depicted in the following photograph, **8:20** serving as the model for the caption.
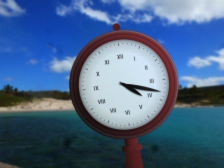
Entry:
**4:18**
